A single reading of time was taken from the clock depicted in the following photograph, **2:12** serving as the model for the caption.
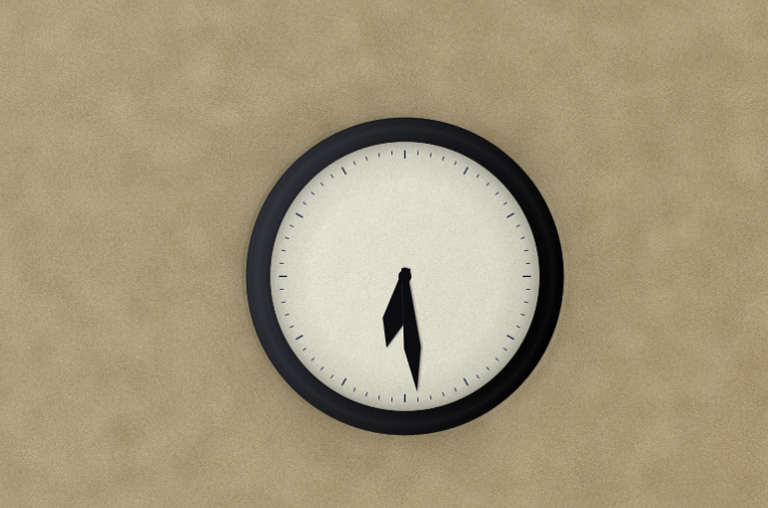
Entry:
**6:29**
